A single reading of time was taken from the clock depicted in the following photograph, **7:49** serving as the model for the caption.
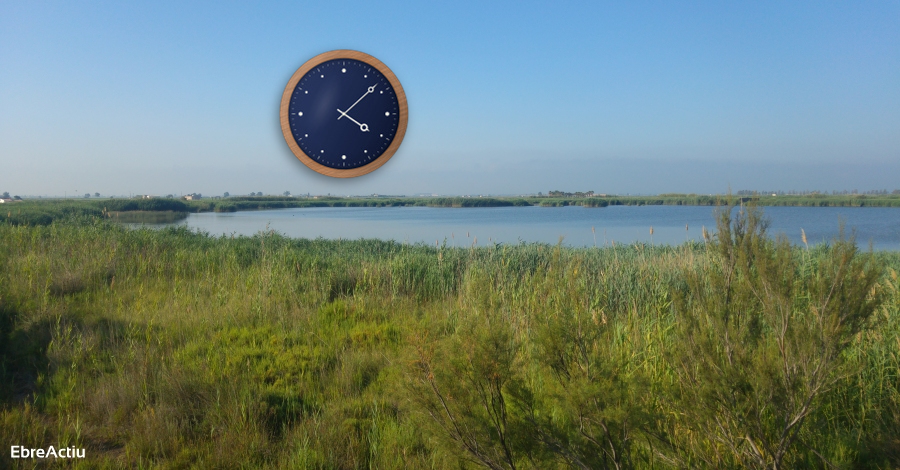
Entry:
**4:08**
